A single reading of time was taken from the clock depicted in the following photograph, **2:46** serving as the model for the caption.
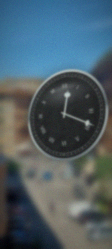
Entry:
**12:19**
